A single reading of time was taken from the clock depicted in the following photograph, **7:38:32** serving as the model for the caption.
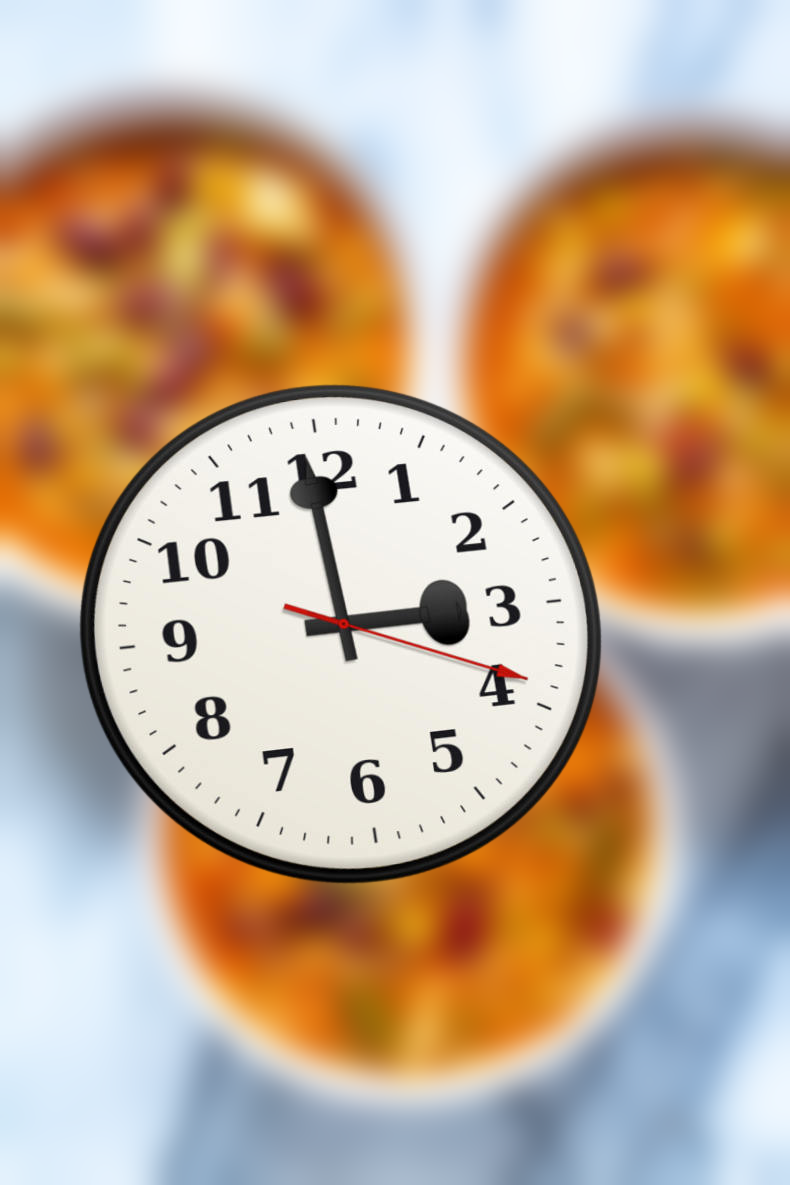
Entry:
**2:59:19**
